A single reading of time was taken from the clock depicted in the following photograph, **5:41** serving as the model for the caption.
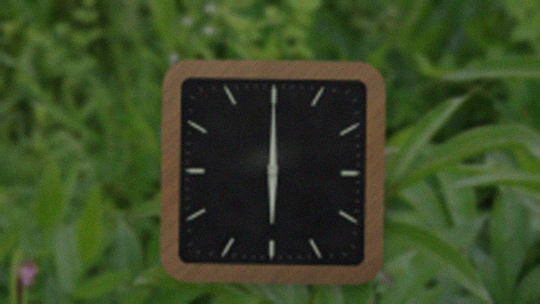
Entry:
**6:00**
